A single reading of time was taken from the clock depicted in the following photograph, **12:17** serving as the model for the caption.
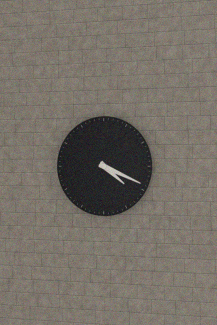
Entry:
**4:19**
